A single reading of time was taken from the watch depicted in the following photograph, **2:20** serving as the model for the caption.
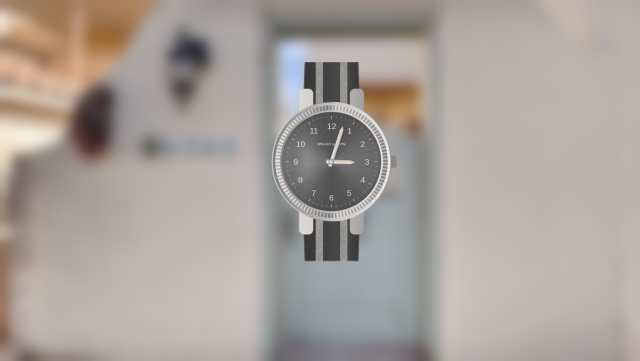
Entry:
**3:03**
